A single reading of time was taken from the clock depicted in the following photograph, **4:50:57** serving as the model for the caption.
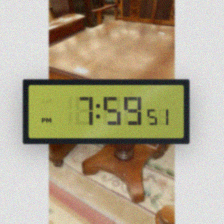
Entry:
**7:59:51**
